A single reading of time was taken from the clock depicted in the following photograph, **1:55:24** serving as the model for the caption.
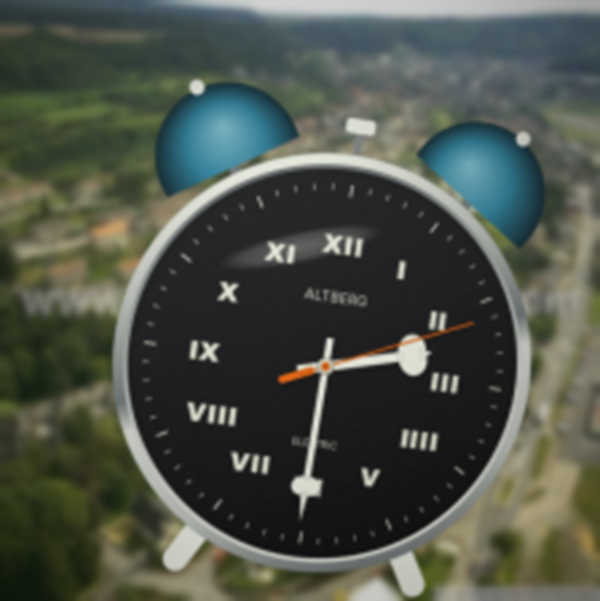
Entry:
**2:30:11**
